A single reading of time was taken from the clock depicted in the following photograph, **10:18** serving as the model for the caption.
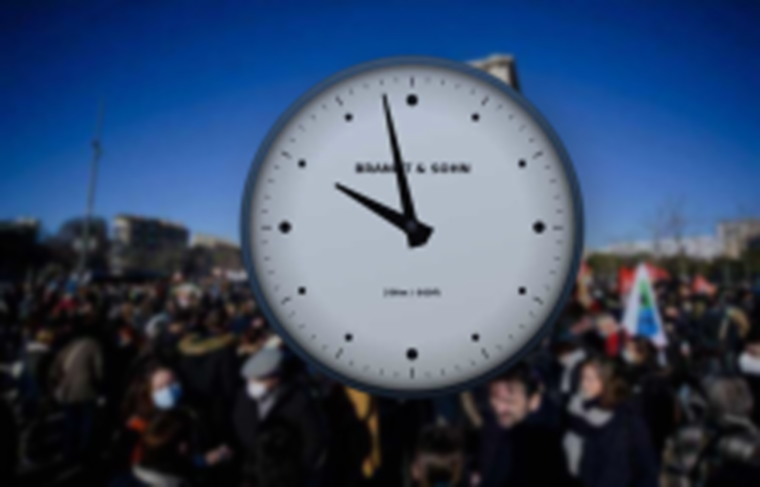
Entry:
**9:58**
